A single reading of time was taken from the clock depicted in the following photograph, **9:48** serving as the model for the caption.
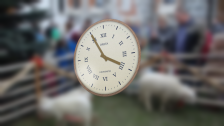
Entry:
**3:55**
